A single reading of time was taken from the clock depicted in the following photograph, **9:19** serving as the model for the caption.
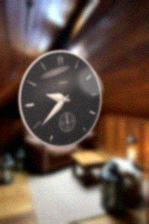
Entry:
**9:39**
